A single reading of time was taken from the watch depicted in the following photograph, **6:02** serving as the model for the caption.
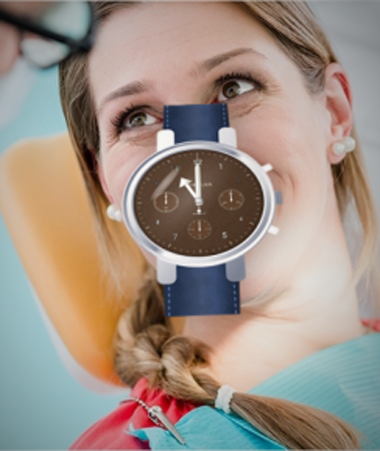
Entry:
**11:00**
